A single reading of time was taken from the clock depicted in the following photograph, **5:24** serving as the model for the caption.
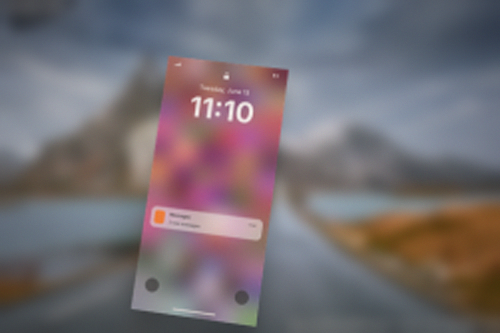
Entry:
**11:10**
